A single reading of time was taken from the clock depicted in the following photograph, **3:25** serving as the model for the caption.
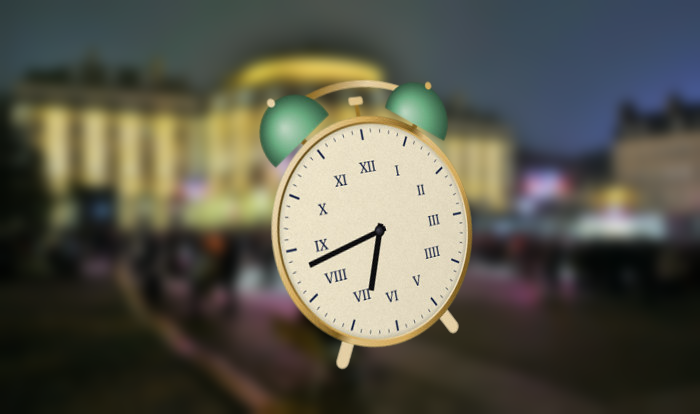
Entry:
**6:43**
